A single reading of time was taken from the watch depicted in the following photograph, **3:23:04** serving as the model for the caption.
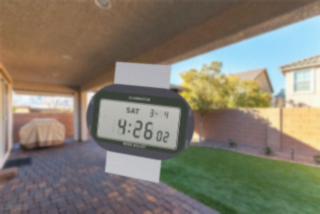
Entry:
**4:26:02**
